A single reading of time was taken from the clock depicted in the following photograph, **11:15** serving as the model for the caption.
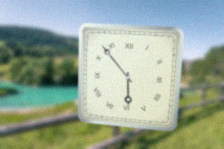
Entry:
**5:53**
